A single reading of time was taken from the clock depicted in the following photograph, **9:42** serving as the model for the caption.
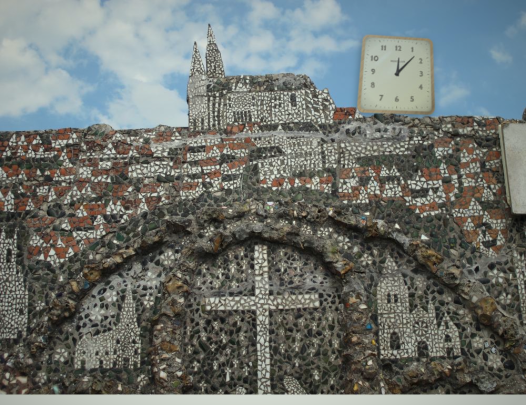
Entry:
**12:07**
